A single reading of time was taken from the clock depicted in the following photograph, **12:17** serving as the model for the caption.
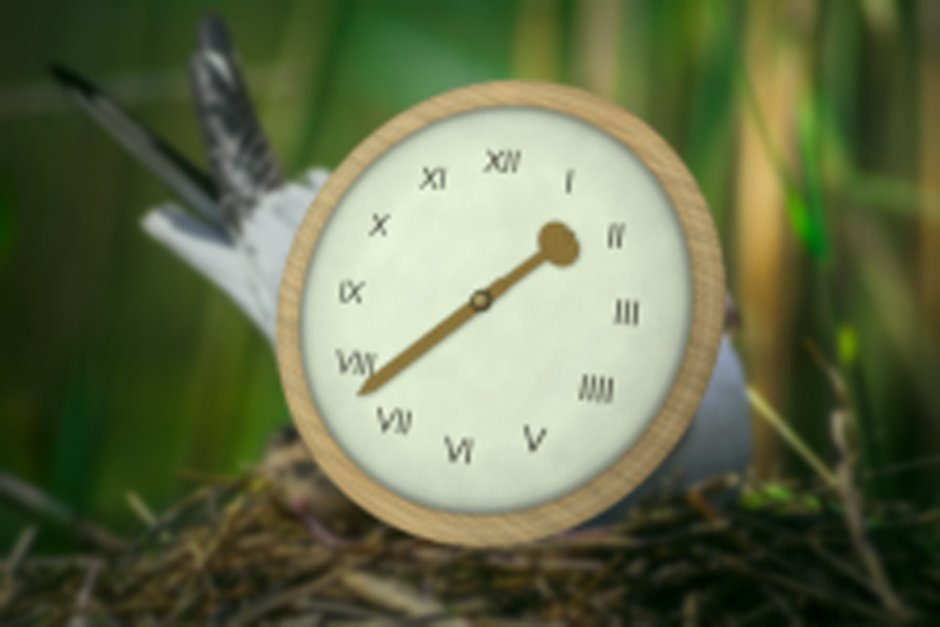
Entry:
**1:38**
